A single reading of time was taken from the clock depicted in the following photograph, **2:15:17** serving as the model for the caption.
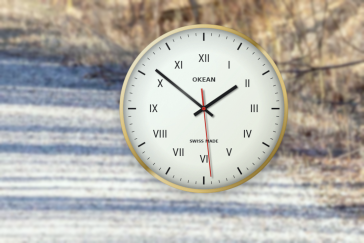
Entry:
**1:51:29**
